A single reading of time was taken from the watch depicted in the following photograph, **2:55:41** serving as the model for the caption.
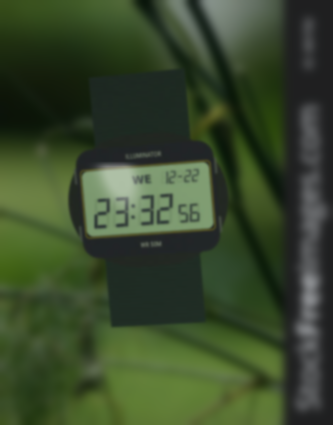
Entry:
**23:32:56**
